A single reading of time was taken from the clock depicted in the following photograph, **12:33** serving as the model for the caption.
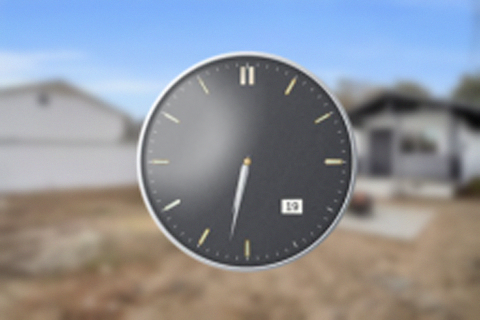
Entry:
**6:32**
